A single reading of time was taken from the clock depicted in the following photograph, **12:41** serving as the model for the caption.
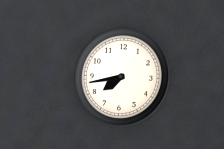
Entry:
**7:43**
